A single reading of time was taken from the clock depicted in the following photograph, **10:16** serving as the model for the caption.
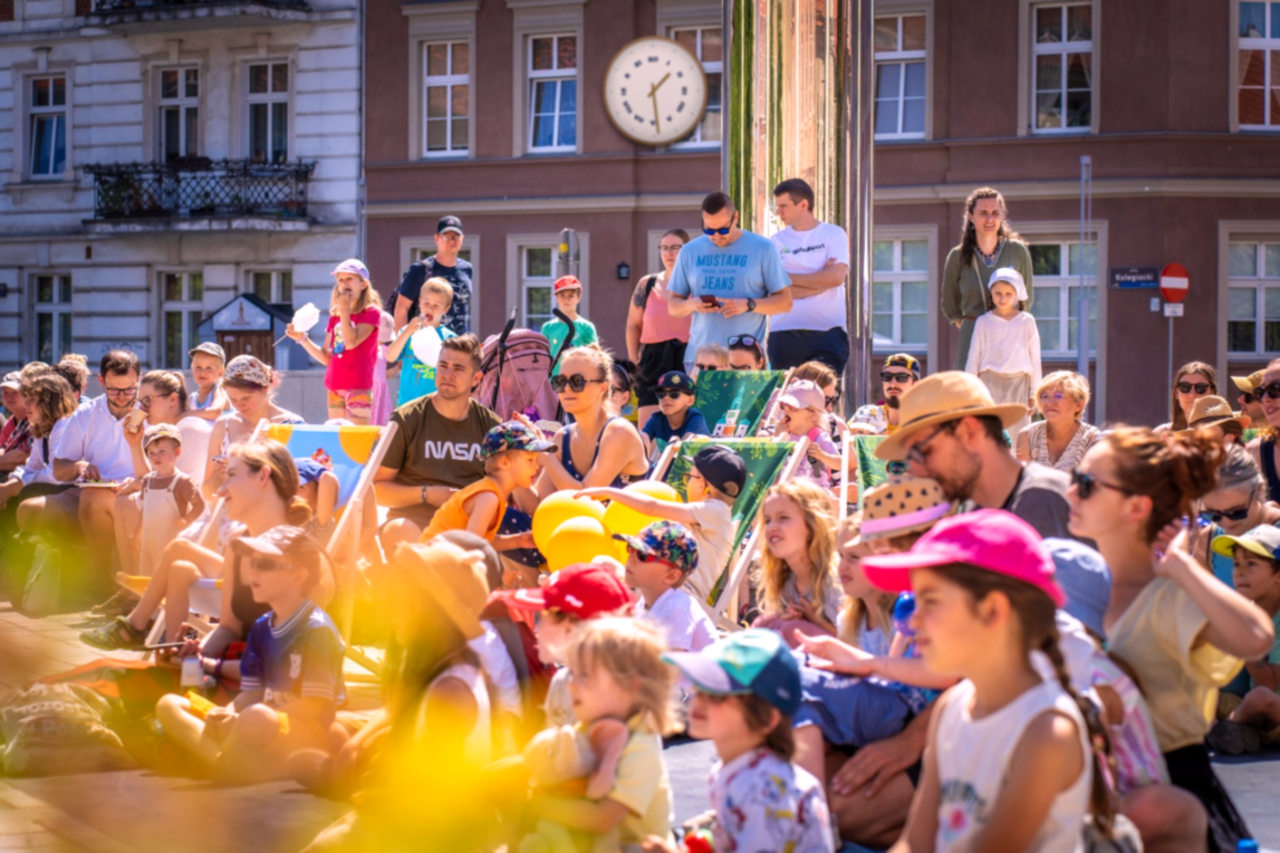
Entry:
**1:29**
